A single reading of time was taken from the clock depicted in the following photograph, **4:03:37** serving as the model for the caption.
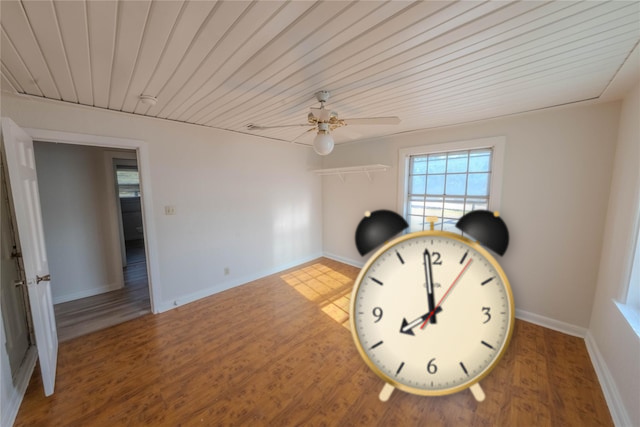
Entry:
**7:59:06**
